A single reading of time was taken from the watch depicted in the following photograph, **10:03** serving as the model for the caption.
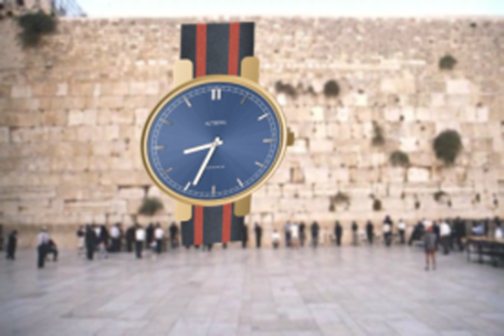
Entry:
**8:34**
